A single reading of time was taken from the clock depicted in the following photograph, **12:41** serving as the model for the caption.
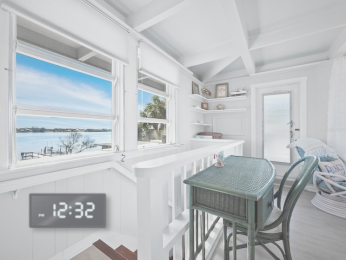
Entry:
**12:32**
